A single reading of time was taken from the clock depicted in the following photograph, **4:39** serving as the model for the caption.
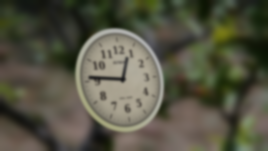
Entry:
**12:46**
